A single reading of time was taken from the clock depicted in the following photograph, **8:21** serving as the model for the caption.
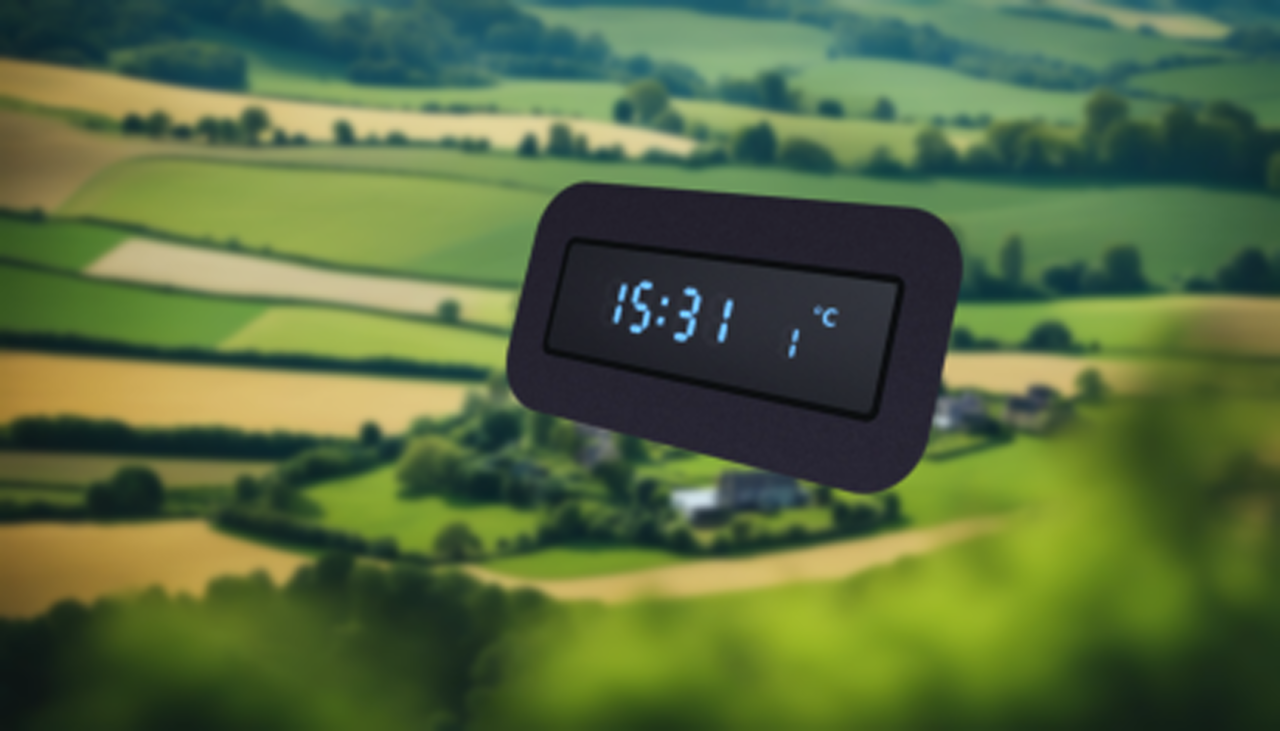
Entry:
**15:31**
